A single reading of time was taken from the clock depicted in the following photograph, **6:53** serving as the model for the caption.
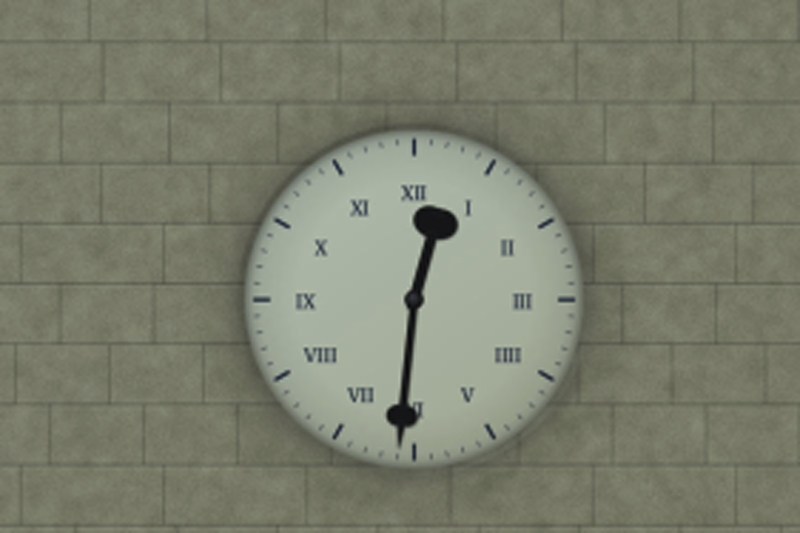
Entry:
**12:31**
